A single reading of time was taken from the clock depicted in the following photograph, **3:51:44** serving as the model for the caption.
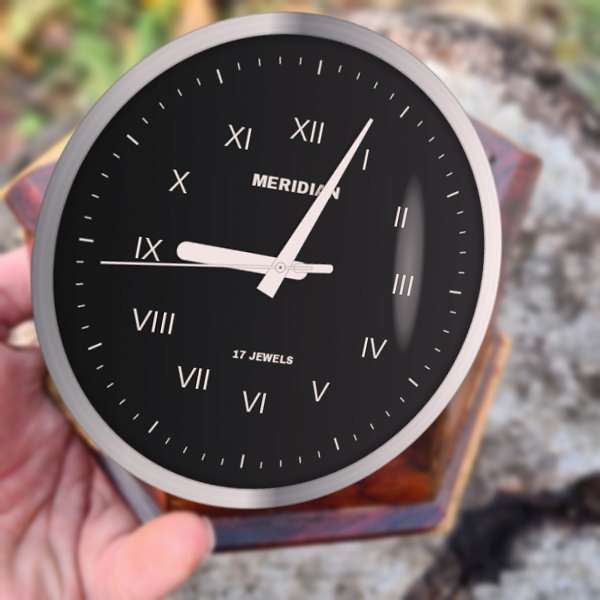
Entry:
**9:03:44**
